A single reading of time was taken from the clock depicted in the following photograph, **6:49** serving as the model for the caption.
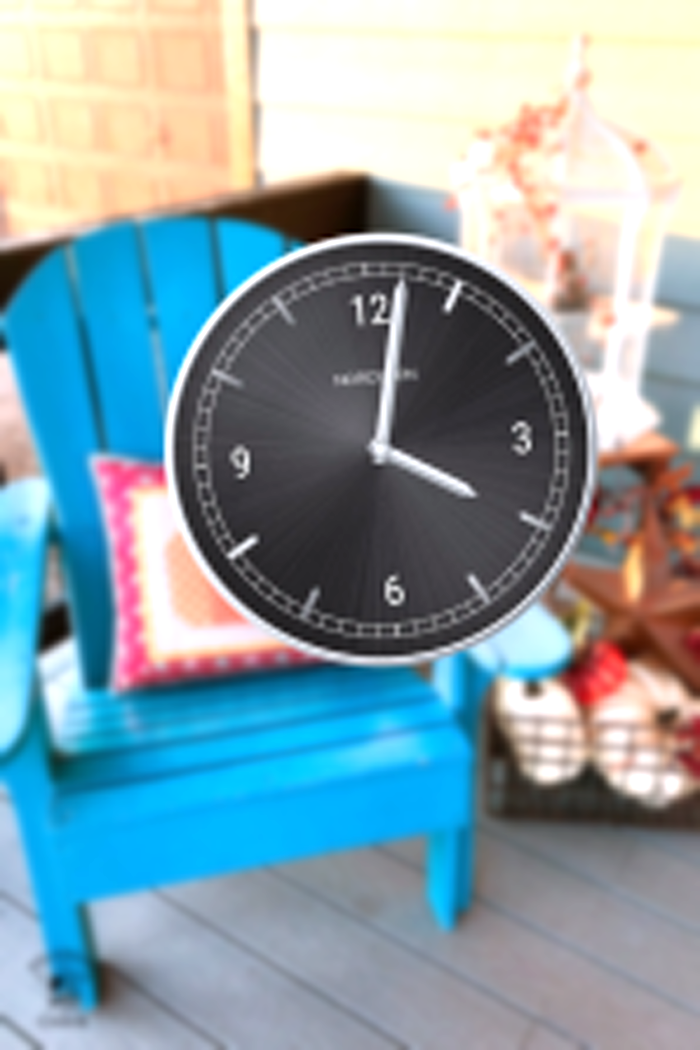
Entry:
**4:02**
